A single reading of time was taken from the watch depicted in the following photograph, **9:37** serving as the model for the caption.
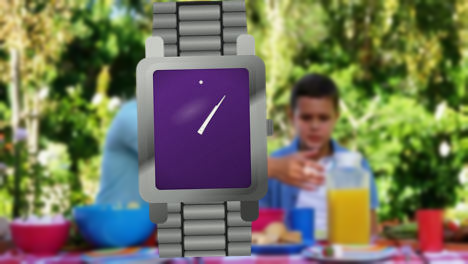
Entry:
**1:06**
